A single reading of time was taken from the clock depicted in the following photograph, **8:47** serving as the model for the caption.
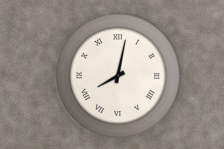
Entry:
**8:02**
